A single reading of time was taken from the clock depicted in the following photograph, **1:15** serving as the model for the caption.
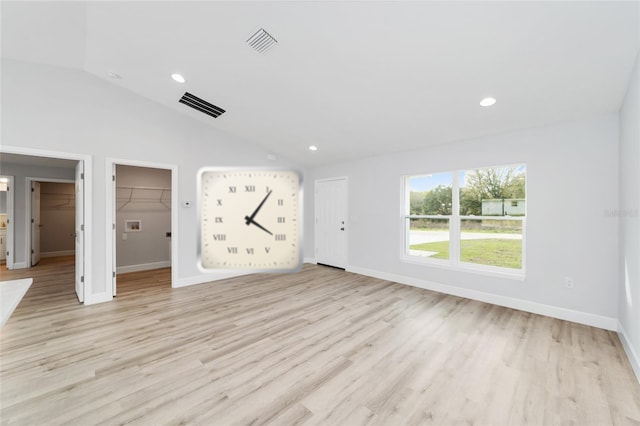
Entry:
**4:06**
